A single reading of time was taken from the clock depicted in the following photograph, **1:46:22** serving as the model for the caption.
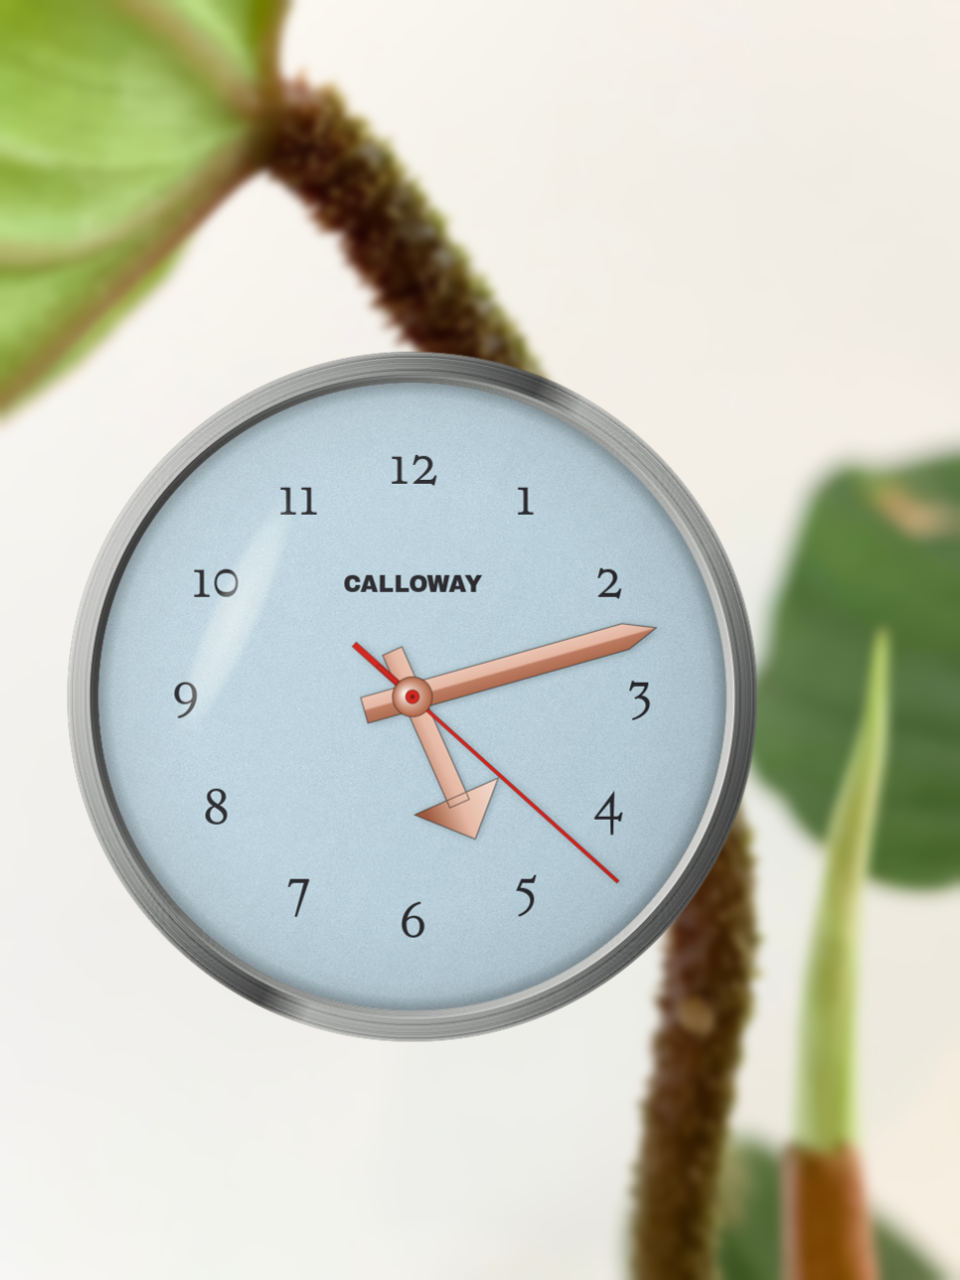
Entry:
**5:12:22**
